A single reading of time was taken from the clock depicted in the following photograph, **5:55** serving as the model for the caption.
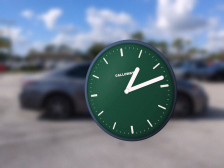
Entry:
**1:13**
